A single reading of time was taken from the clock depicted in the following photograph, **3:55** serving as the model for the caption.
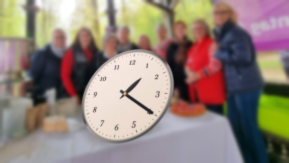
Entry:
**1:20**
